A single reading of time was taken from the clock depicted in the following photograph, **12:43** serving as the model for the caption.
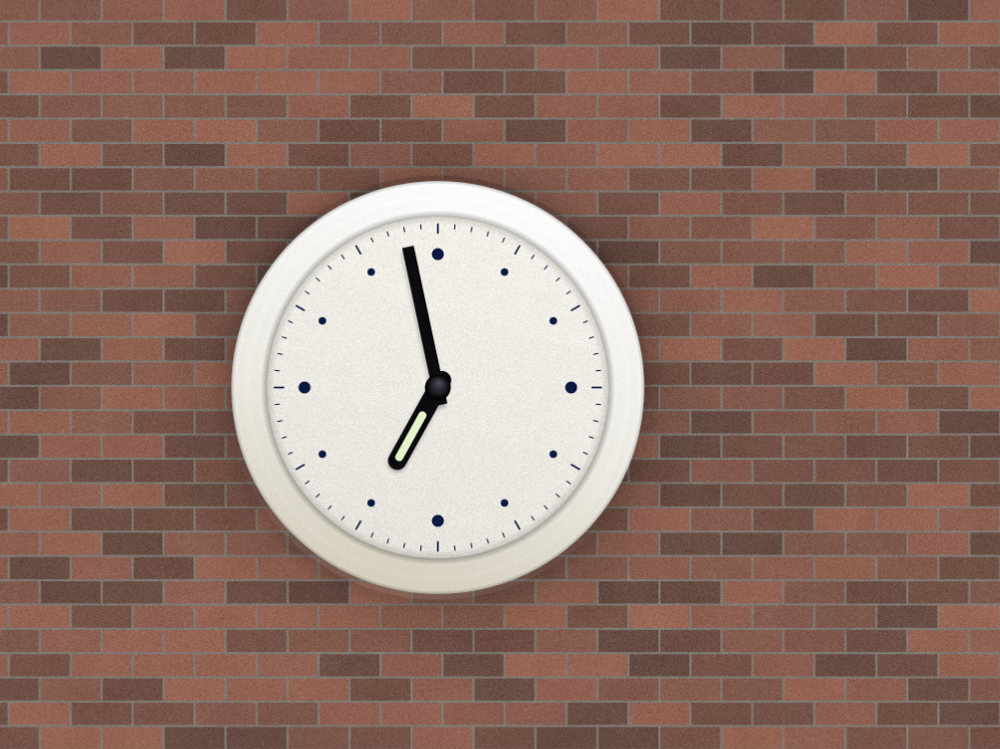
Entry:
**6:58**
